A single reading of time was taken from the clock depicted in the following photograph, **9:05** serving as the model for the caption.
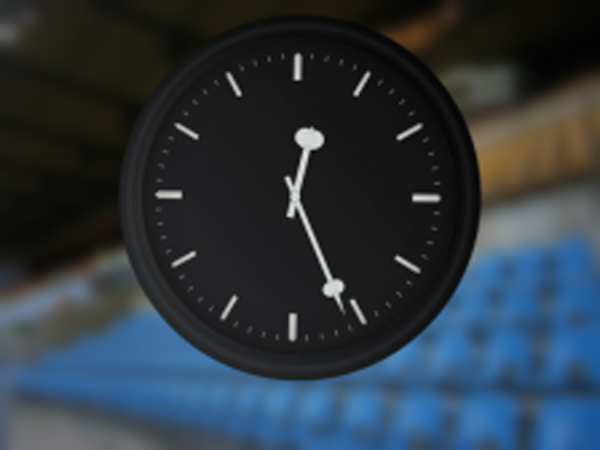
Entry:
**12:26**
